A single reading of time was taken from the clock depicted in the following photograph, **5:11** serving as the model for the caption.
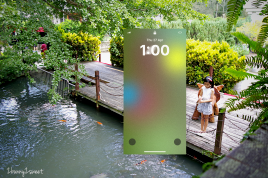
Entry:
**1:00**
